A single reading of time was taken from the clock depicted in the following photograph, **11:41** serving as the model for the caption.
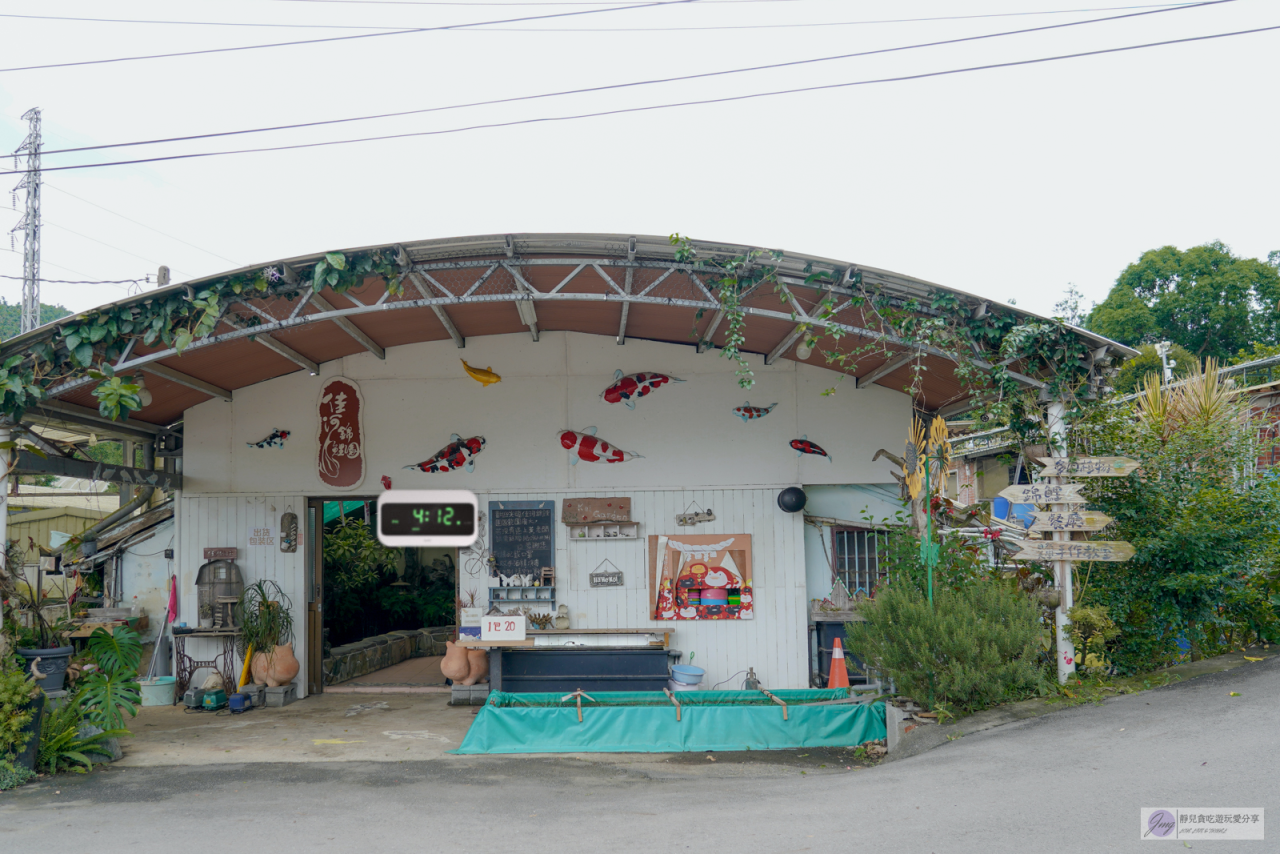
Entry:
**4:12**
